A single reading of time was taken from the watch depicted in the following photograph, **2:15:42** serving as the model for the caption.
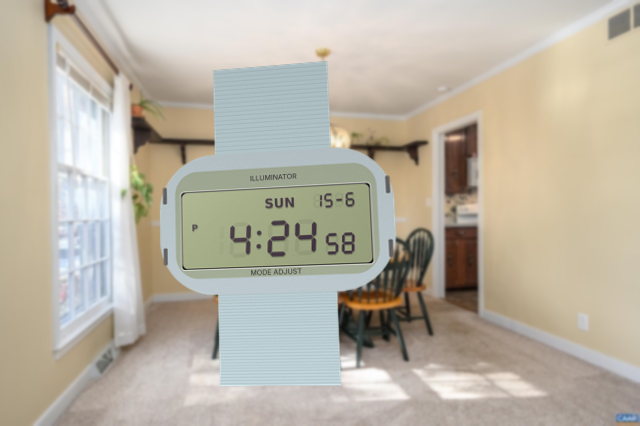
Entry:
**4:24:58**
